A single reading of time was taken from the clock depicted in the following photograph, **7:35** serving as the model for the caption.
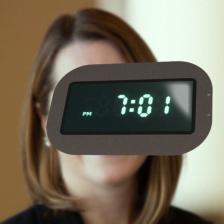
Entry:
**7:01**
